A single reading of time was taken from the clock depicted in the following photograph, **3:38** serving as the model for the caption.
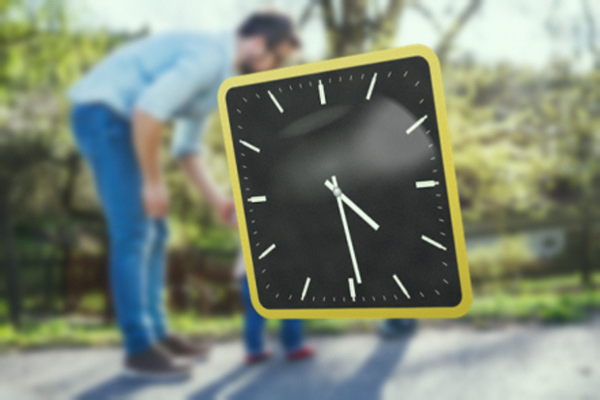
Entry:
**4:29**
